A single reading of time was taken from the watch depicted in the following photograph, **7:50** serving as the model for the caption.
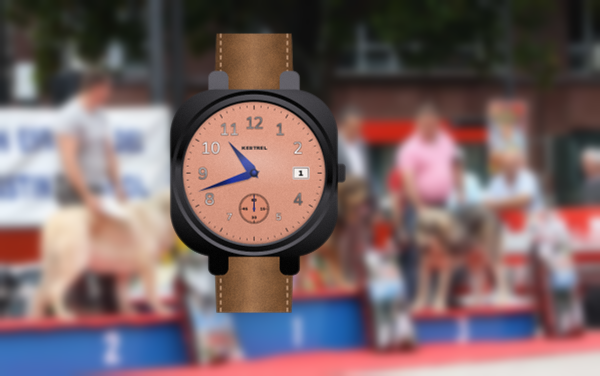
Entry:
**10:42**
